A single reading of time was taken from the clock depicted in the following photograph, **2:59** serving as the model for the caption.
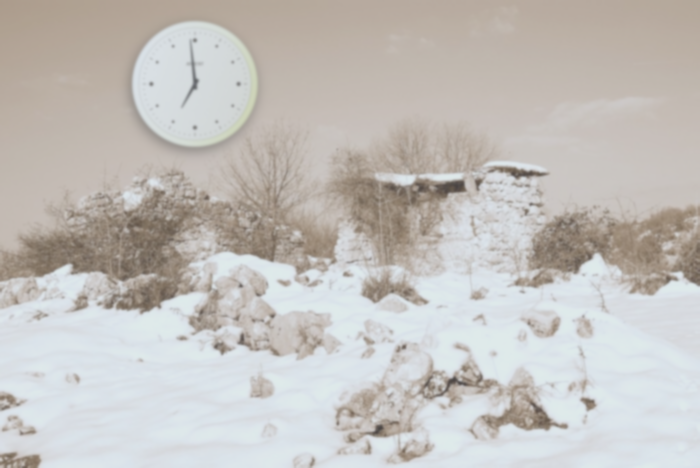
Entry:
**6:59**
